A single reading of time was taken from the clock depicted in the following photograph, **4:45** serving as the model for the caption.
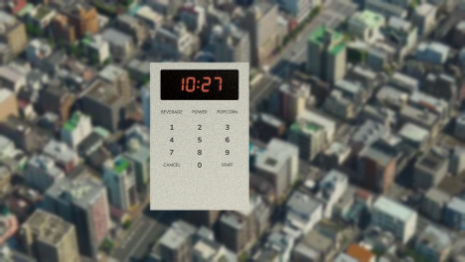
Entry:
**10:27**
